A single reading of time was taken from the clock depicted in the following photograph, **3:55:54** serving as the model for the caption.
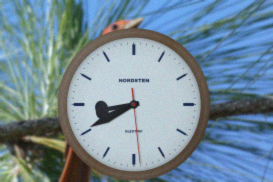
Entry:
**8:40:29**
